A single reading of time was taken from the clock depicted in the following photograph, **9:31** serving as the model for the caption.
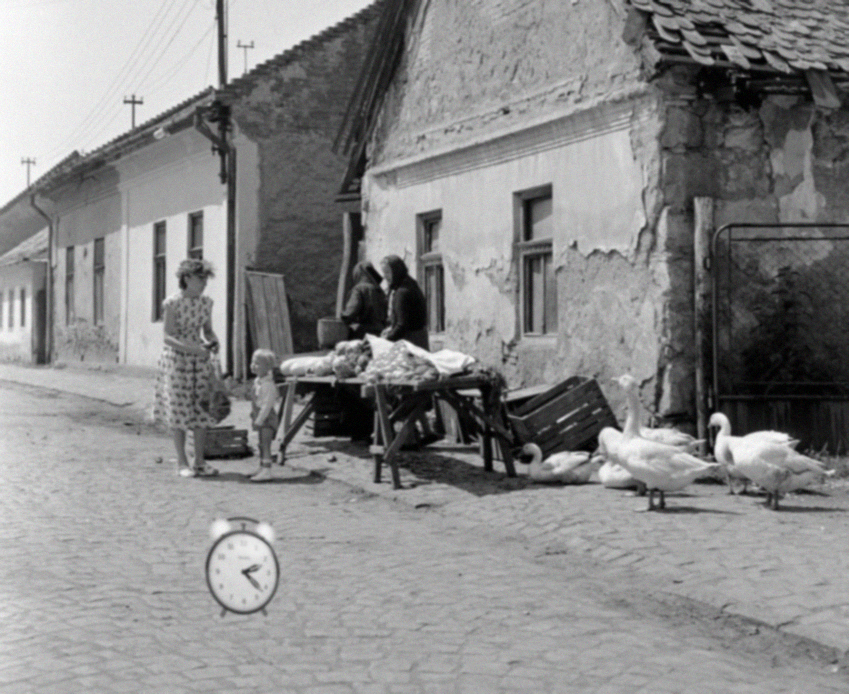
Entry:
**2:22**
